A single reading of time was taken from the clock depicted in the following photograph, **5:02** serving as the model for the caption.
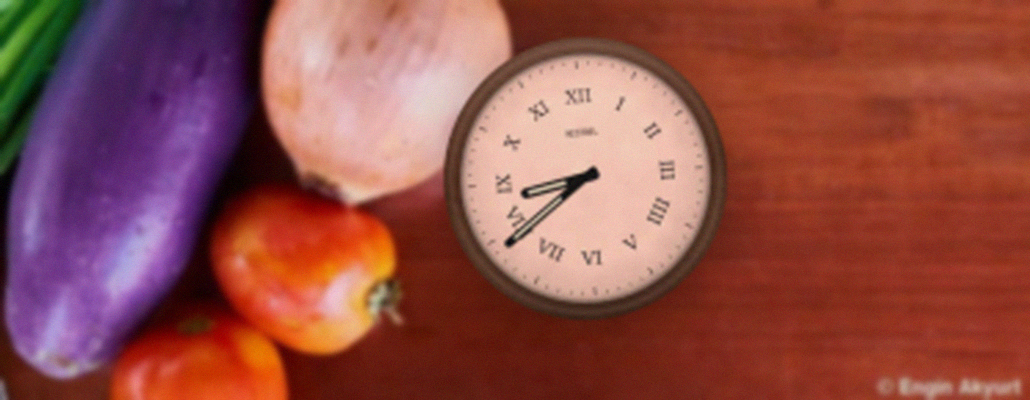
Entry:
**8:39**
